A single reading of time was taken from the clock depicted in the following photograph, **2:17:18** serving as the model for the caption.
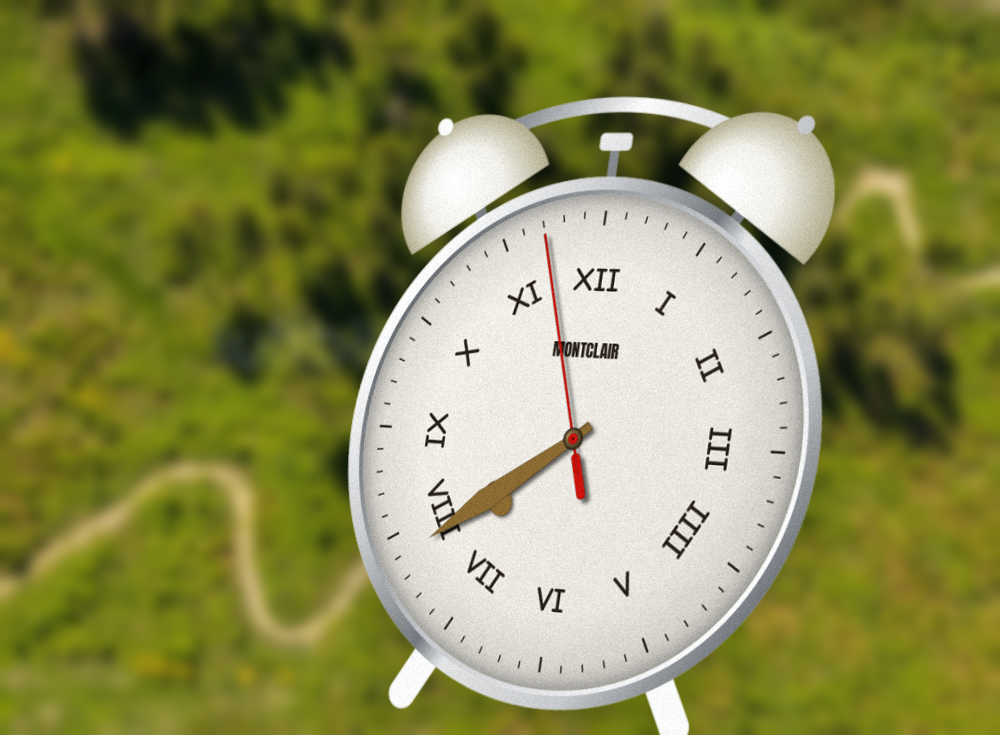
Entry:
**7:38:57**
